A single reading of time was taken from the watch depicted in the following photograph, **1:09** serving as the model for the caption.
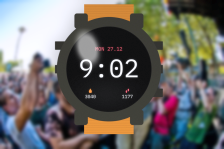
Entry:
**9:02**
